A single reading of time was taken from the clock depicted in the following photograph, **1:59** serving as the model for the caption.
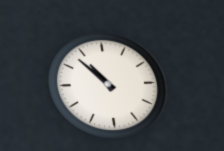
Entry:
**10:53**
